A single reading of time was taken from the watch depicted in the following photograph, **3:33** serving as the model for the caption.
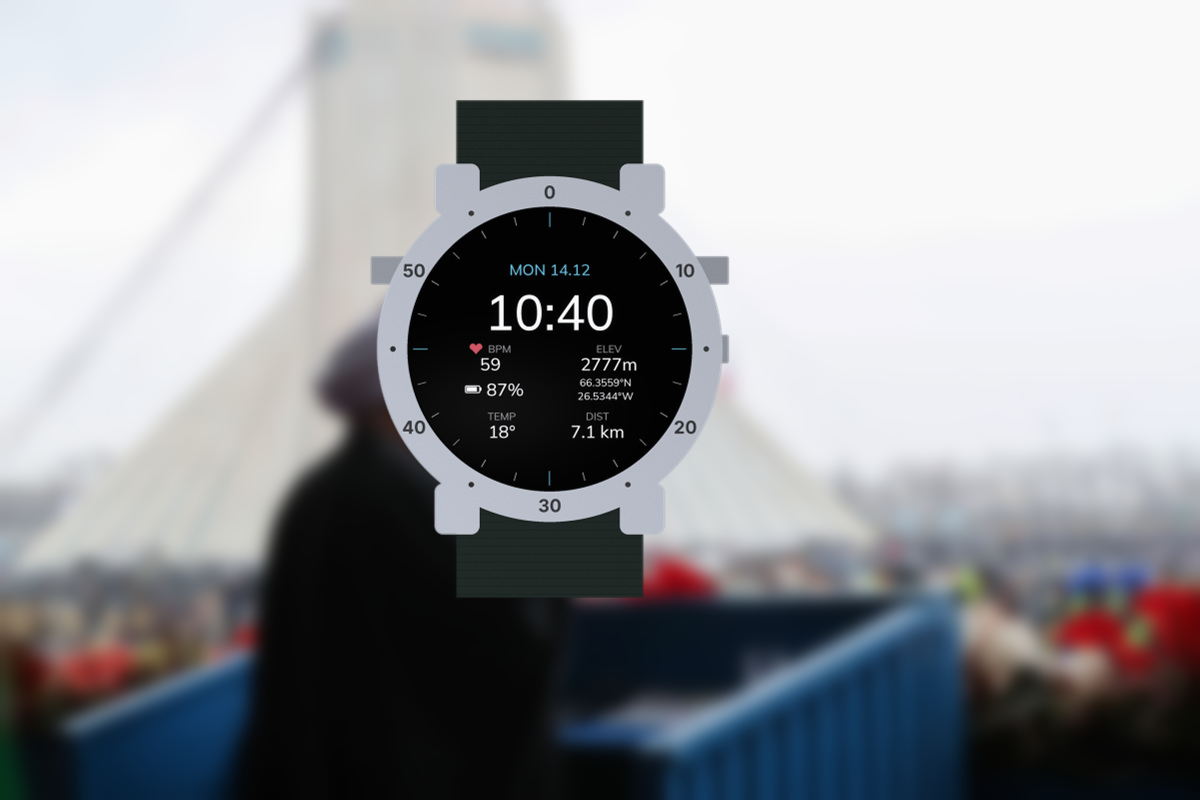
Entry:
**10:40**
